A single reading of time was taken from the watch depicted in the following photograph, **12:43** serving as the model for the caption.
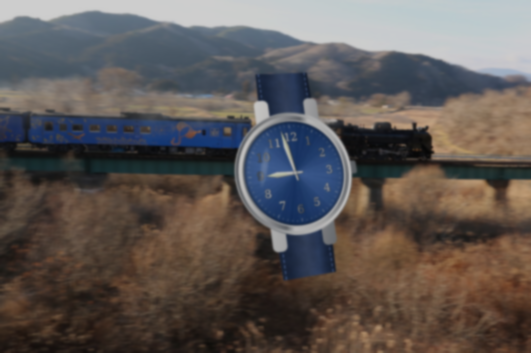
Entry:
**8:58**
